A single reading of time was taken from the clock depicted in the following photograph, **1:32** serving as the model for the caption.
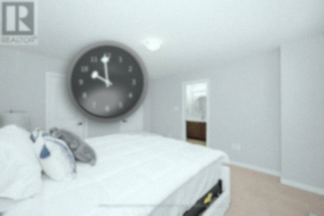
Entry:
**9:59**
